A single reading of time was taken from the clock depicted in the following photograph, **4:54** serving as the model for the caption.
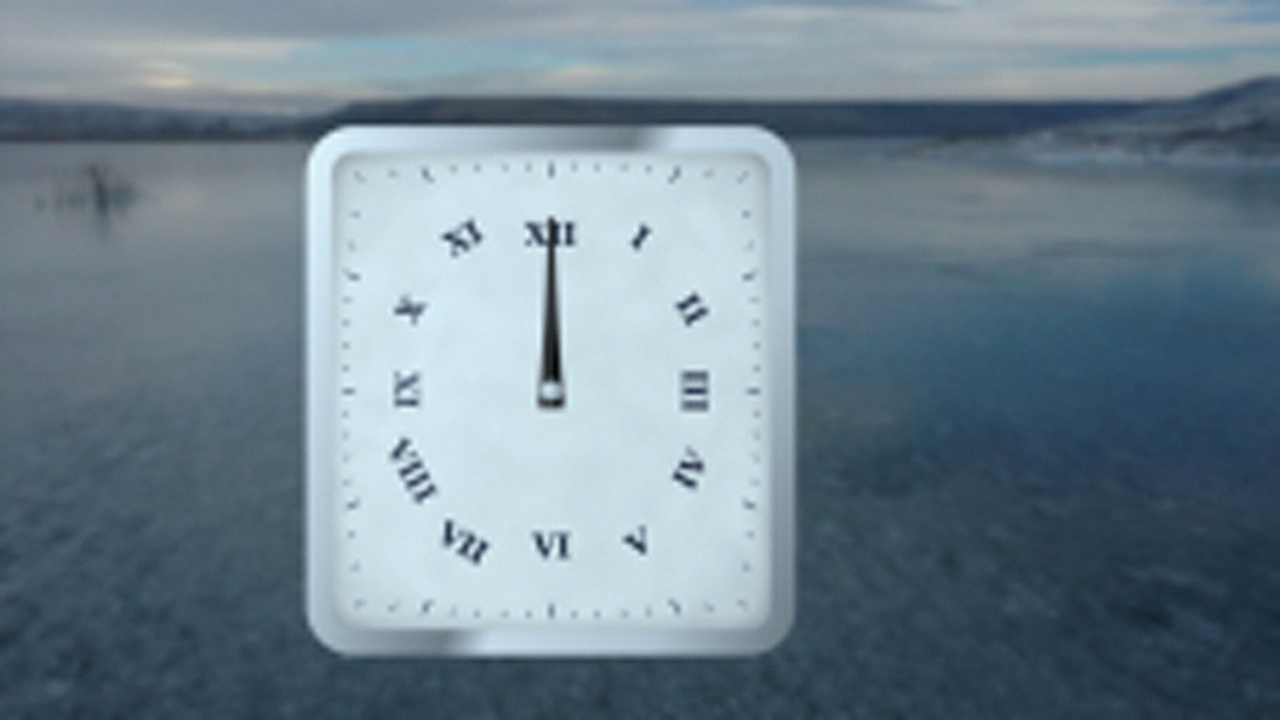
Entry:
**12:00**
